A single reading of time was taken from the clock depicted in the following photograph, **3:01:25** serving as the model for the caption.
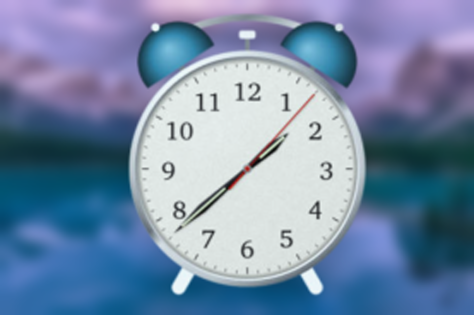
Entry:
**1:38:07**
